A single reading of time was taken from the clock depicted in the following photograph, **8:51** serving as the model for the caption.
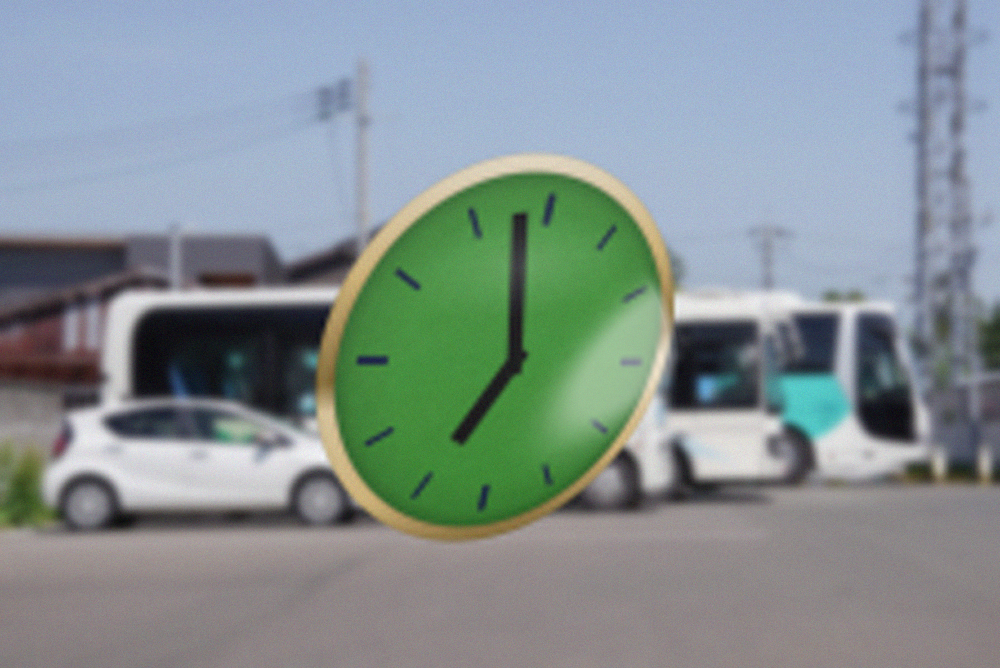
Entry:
**6:58**
